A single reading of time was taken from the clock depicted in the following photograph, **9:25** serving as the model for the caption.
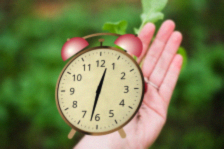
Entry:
**12:32**
